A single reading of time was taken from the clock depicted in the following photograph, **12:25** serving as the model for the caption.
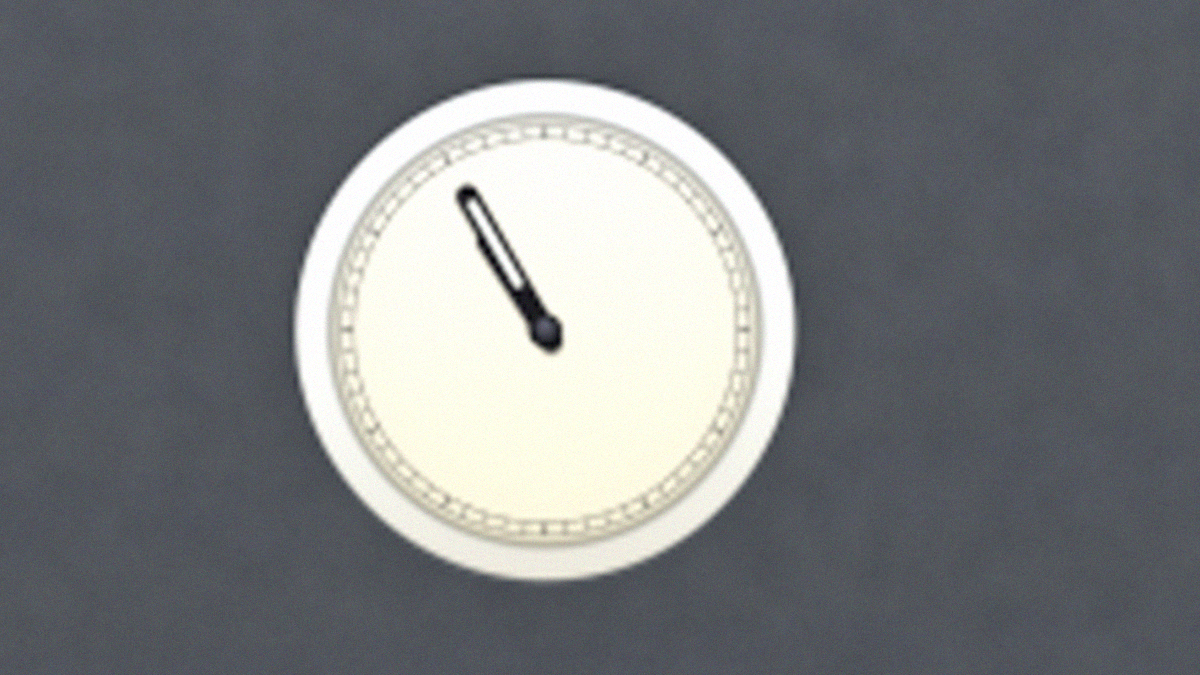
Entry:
**10:55**
